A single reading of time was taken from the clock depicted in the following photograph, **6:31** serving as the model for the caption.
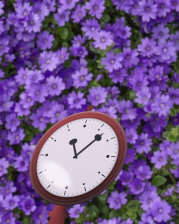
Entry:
**11:07**
